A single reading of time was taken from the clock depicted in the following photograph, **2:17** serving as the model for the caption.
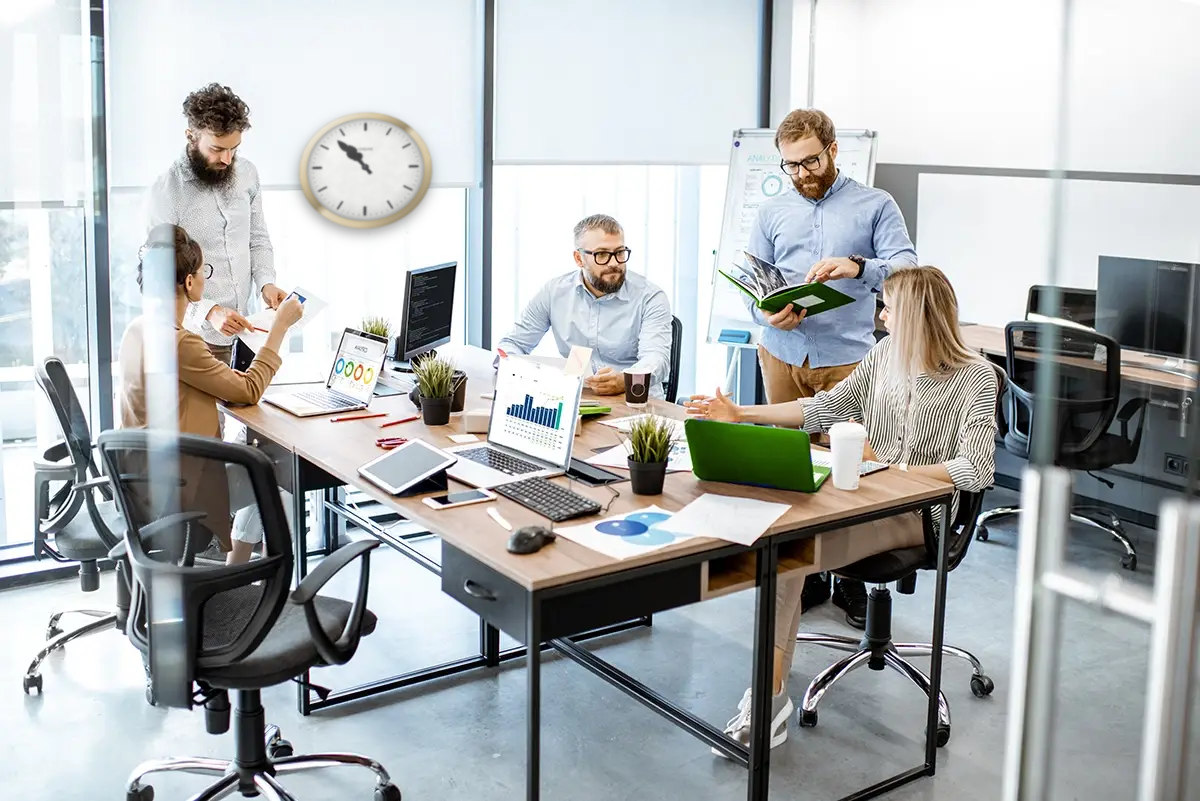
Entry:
**10:53**
